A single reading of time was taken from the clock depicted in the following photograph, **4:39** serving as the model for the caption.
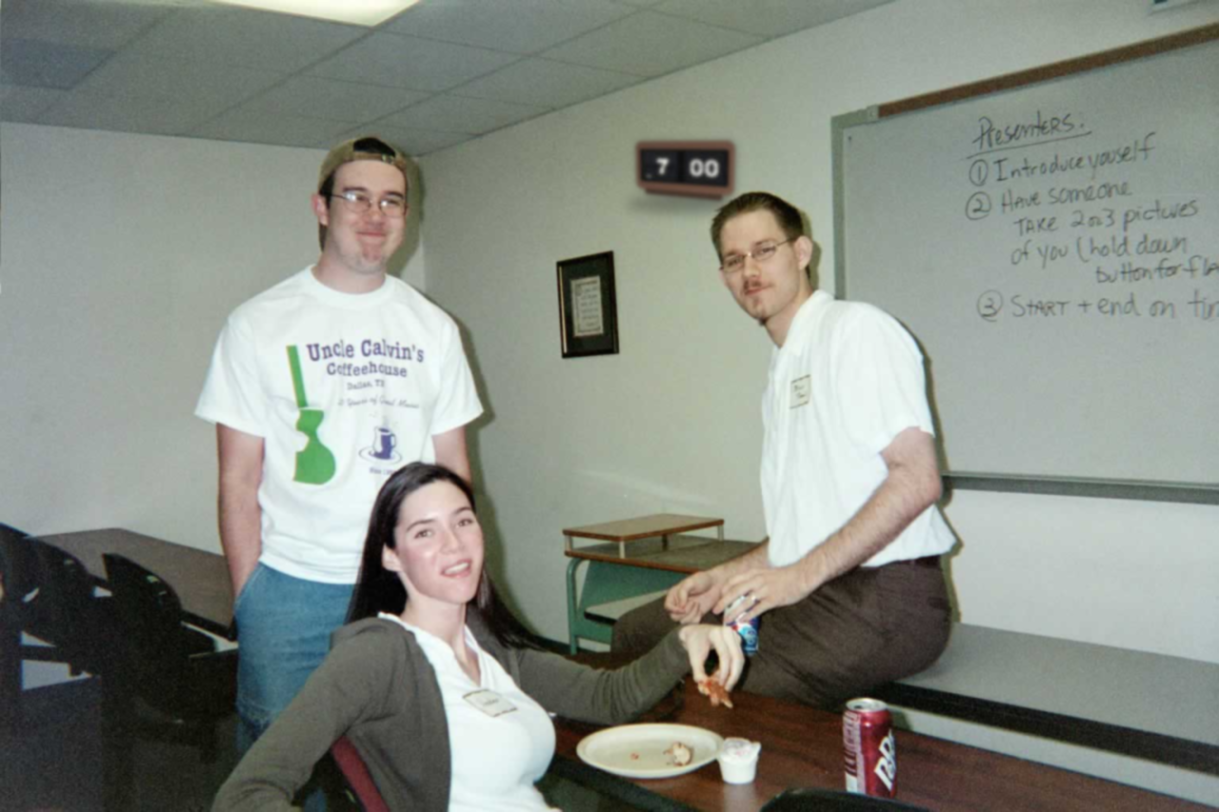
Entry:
**7:00**
